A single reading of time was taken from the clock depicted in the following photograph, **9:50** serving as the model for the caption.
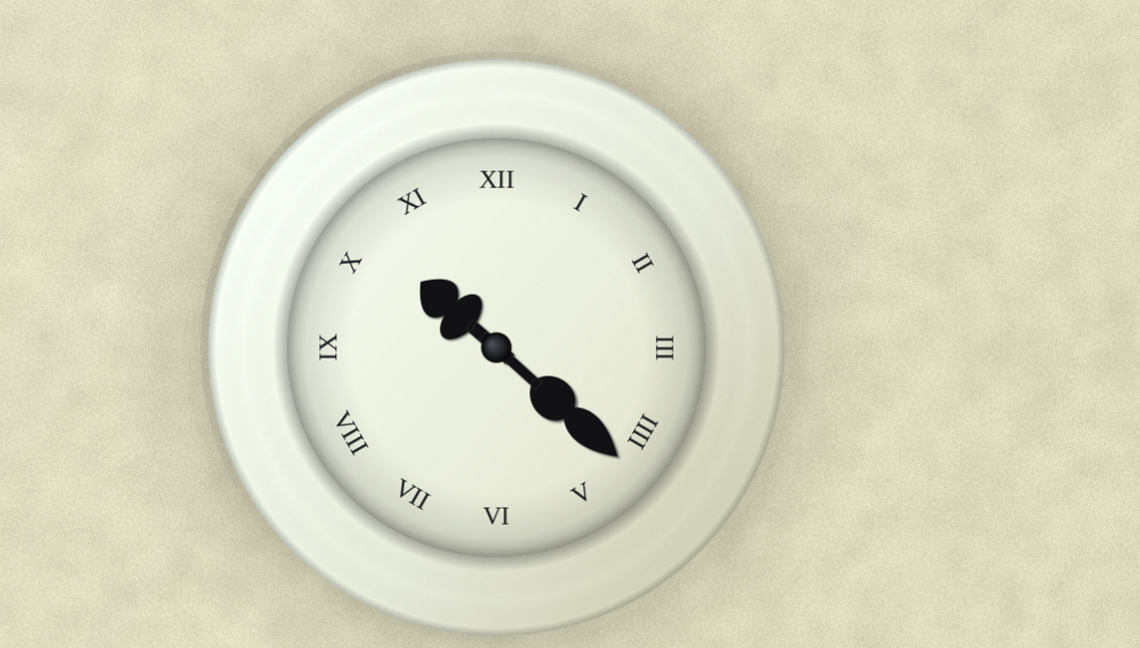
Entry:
**10:22**
